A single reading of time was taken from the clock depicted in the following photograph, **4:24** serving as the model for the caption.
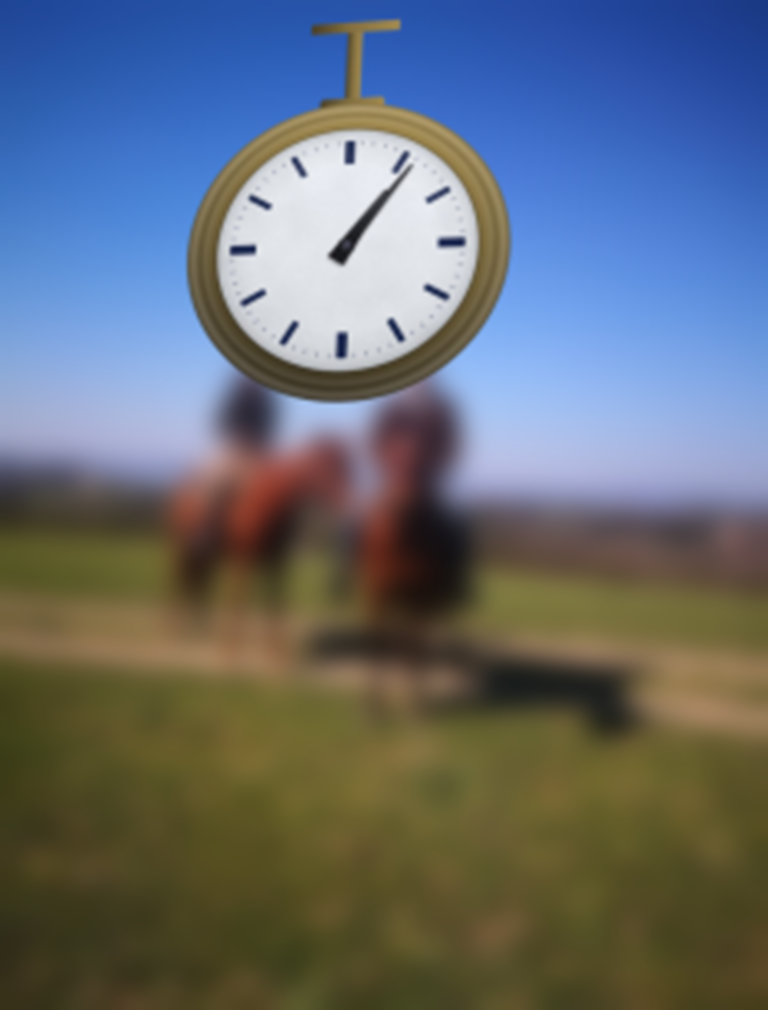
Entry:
**1:06**
